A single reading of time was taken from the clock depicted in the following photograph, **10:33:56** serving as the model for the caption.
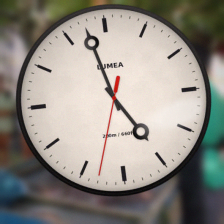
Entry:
**4:57:33**
